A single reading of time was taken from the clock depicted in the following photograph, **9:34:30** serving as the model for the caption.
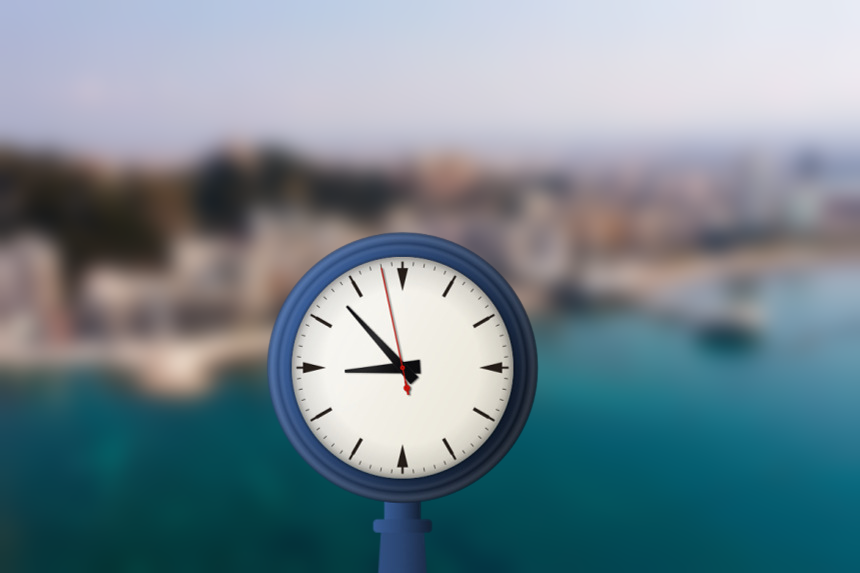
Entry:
**8:52:58**
